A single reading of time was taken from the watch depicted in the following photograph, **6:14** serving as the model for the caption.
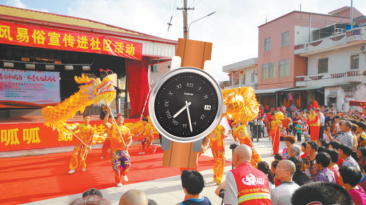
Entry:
**7:27**
